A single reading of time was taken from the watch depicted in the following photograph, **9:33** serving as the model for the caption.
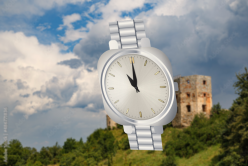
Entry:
**11:00**
